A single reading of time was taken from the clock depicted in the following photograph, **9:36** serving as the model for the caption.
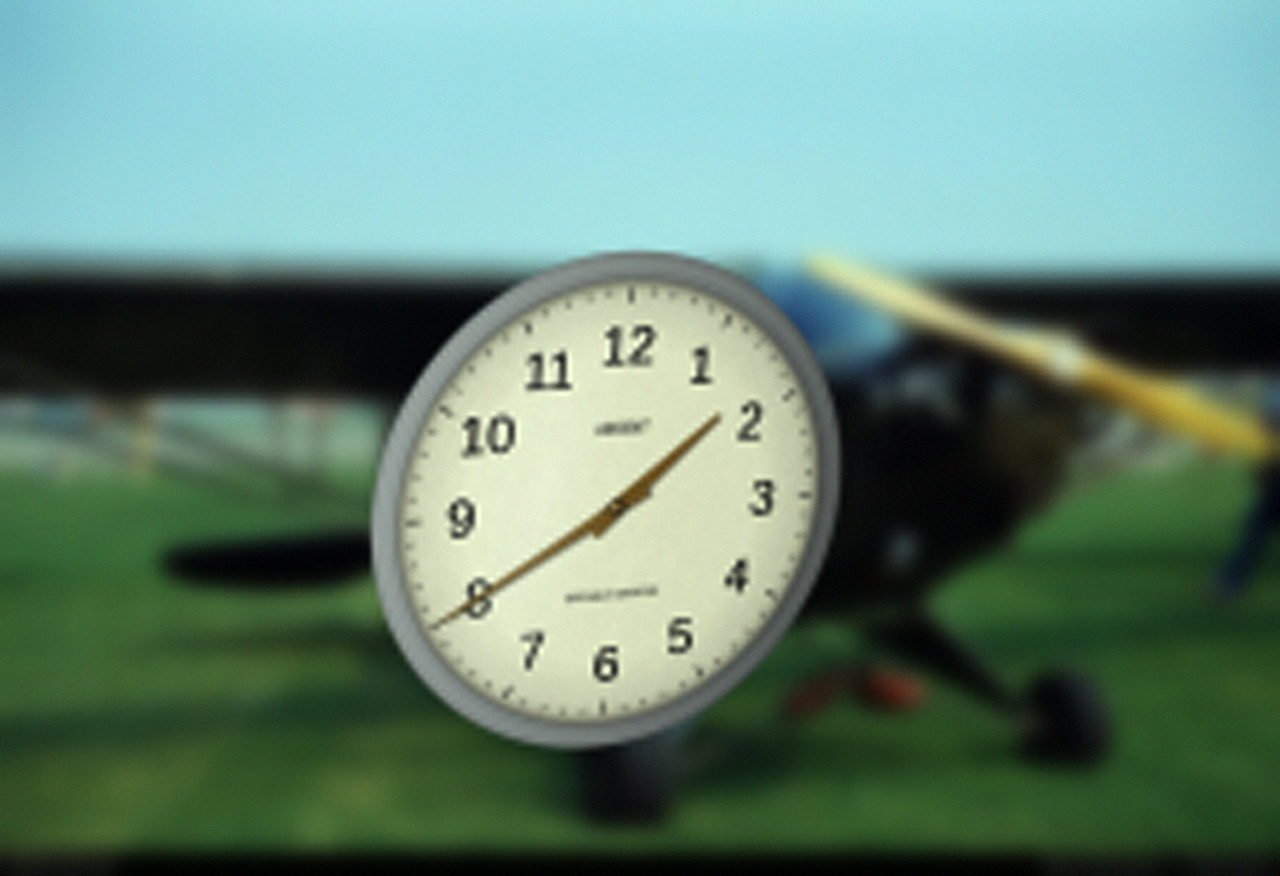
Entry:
**1:40**
